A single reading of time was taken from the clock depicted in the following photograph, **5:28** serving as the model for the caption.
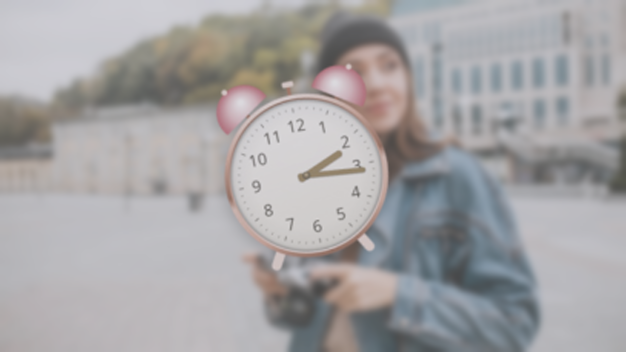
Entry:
**2:16**
